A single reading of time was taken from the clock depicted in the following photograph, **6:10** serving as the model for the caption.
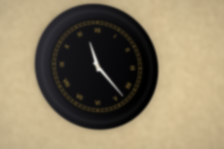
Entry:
**11:23**
